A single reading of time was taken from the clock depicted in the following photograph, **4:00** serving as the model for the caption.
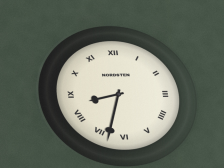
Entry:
**8:33**
